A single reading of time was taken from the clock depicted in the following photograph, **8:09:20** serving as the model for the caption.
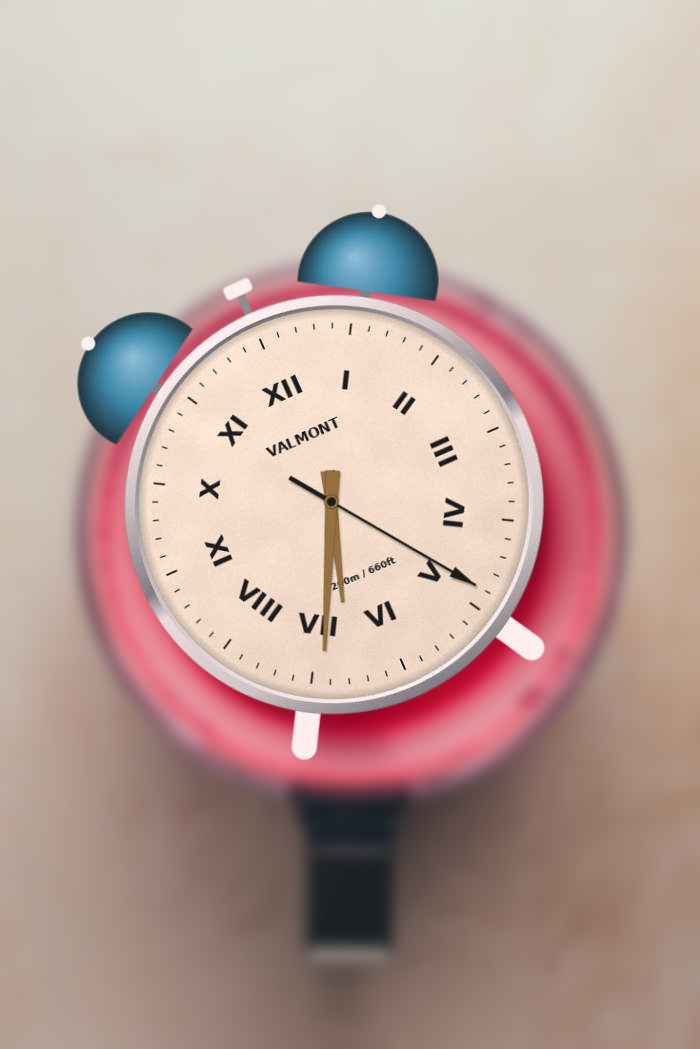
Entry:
**6:34:24**
